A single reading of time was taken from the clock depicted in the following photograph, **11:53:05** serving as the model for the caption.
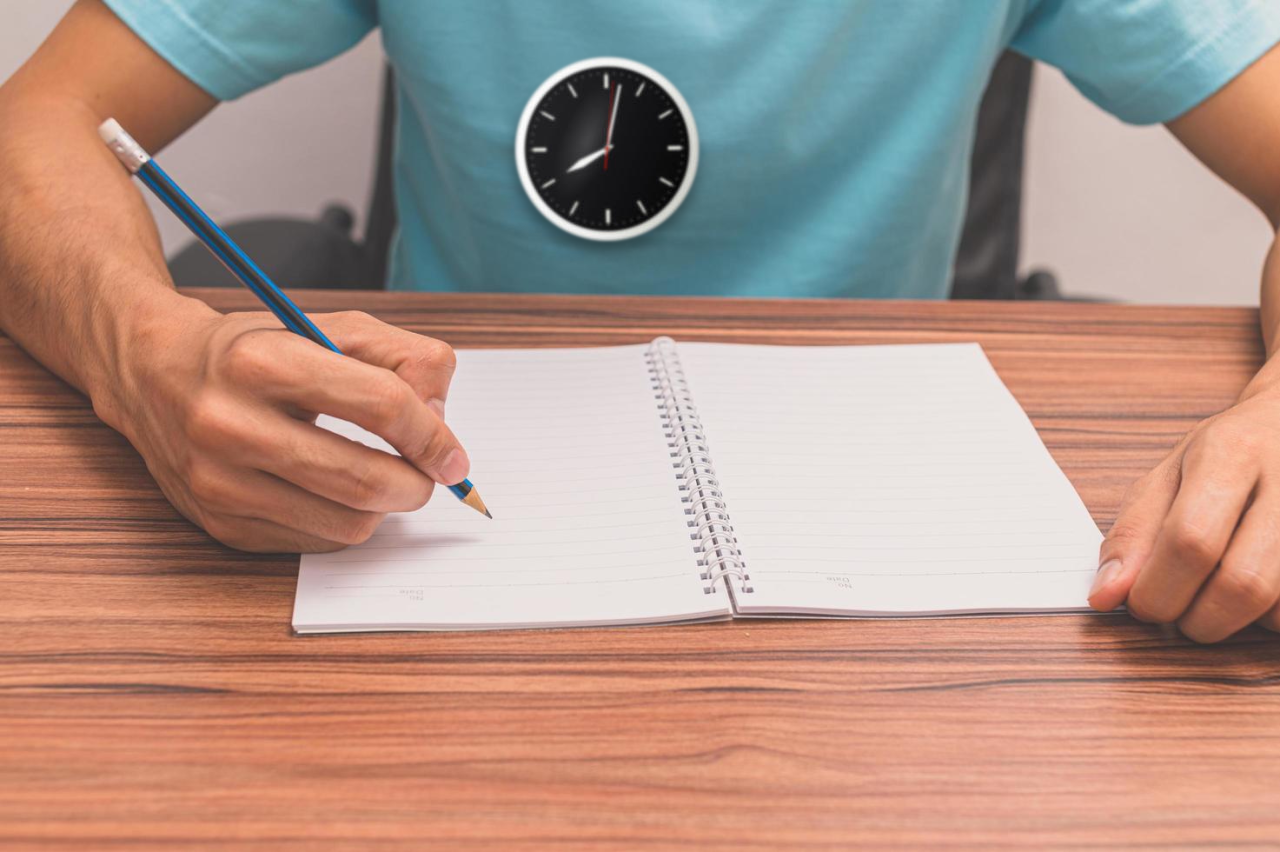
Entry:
**8:02:01**
